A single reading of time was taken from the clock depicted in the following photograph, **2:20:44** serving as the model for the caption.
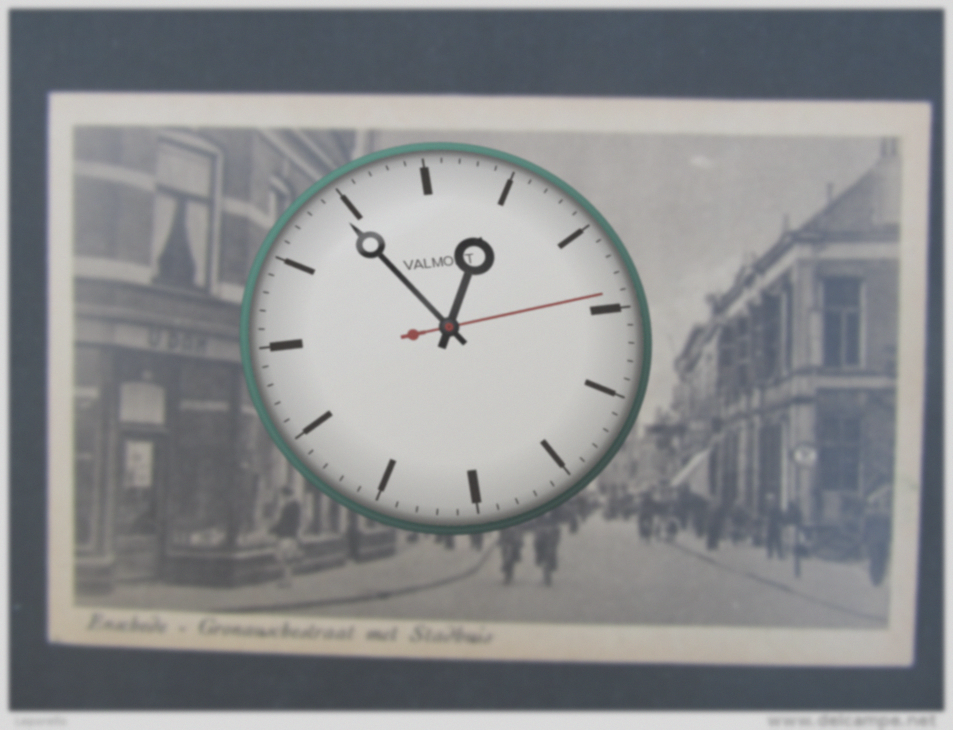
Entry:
**12:54:14**
